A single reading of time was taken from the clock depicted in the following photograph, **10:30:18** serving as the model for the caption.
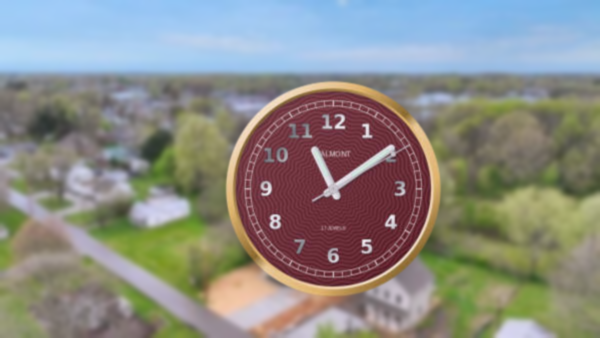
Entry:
**11:09:10**
